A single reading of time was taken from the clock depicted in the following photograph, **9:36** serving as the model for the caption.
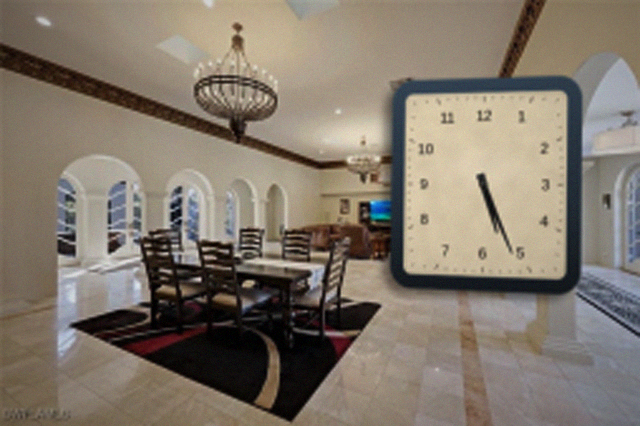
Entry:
**5:26**
